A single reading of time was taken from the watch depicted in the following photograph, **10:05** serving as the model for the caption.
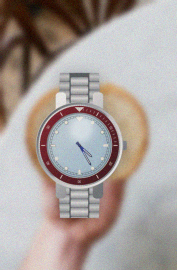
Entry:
**4:25**
